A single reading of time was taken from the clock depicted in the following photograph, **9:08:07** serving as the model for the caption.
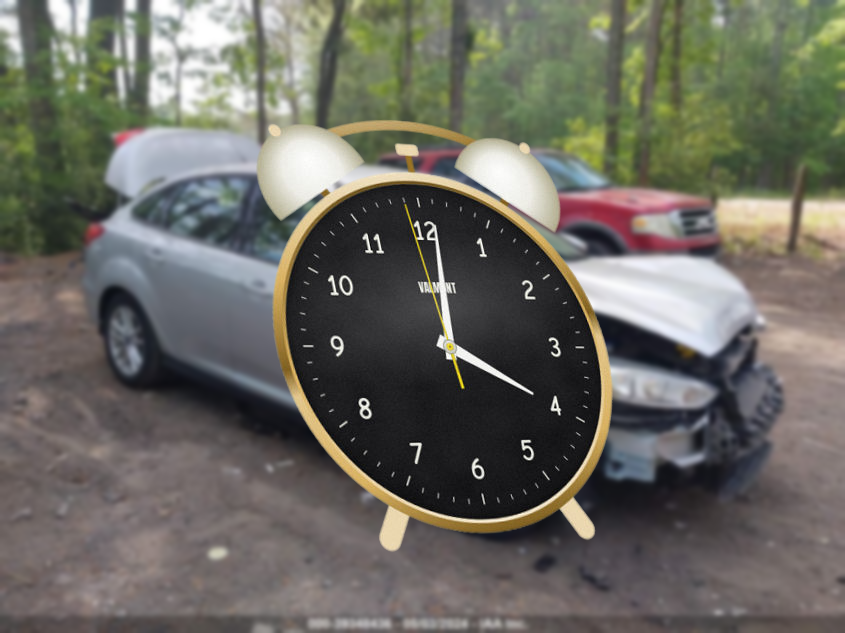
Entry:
**4:00:59**
